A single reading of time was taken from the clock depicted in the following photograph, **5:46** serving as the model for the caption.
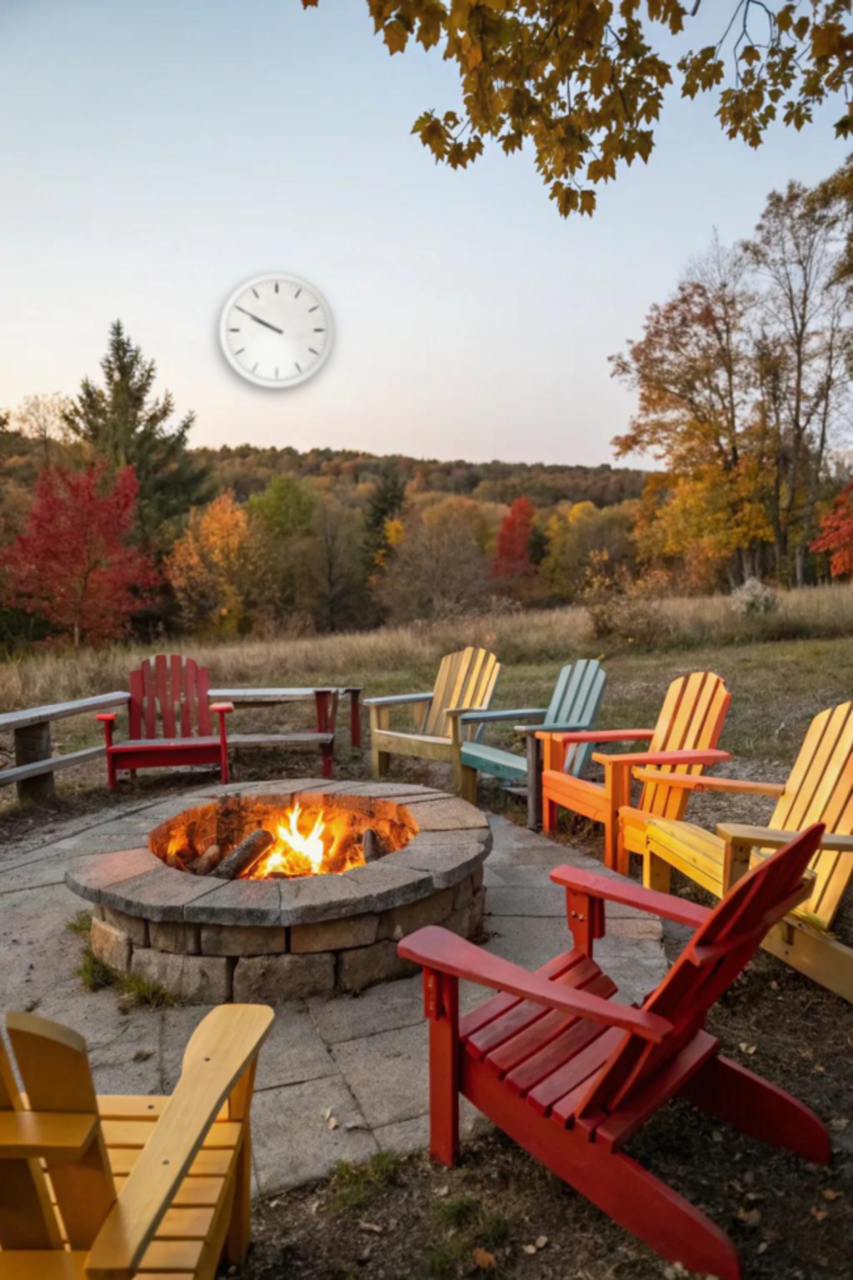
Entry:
**9:50**
